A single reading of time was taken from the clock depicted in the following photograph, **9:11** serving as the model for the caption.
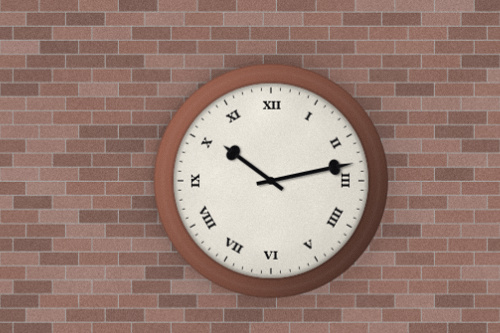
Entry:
**10:13**
